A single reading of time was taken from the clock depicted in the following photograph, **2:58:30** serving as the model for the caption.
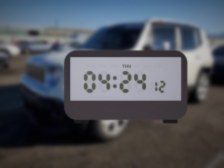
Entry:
**4:24:12**
